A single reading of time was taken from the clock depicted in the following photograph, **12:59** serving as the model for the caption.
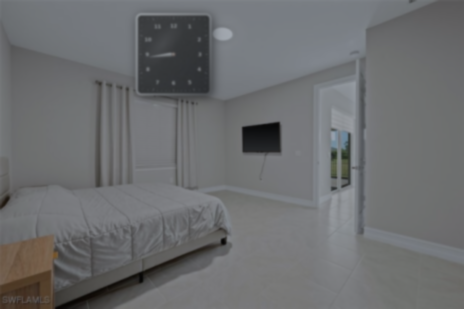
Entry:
**8:44**
